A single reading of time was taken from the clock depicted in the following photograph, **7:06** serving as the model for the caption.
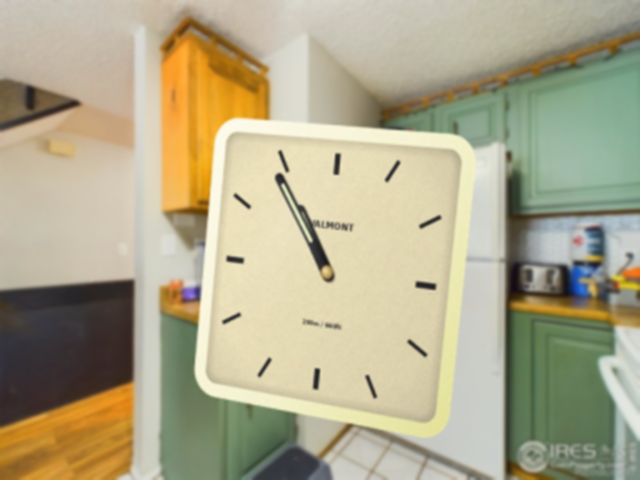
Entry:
**10:54**
